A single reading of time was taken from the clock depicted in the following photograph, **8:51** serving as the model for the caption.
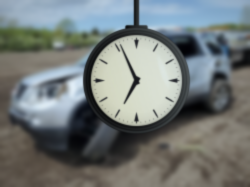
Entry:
**6:56**
